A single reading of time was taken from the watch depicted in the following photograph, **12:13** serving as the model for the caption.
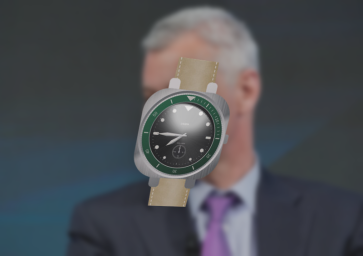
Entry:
**7:45**
